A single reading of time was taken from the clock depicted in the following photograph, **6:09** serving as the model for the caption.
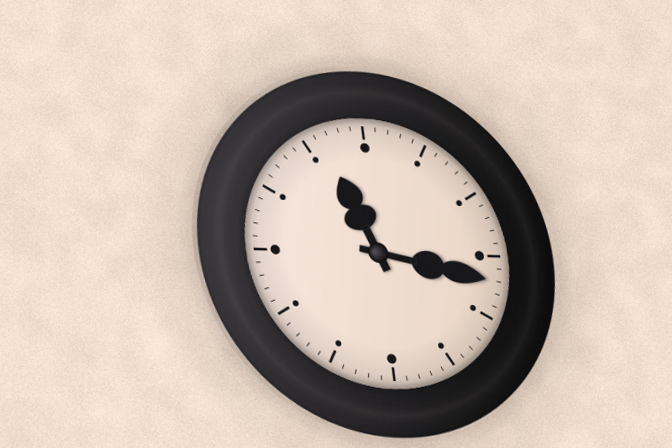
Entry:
**11:17**
